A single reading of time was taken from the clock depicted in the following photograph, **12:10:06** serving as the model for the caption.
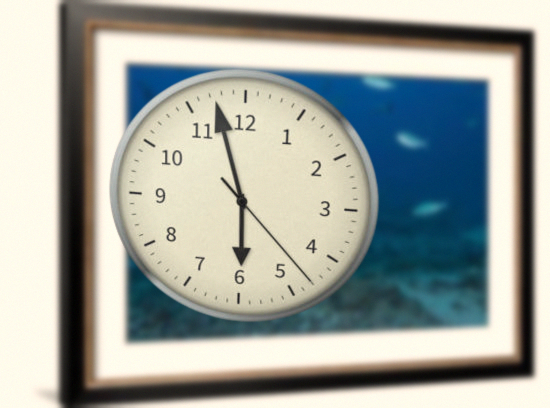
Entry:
**5:57:23**
